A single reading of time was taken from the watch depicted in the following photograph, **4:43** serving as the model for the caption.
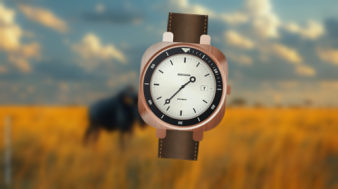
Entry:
**1:37**
